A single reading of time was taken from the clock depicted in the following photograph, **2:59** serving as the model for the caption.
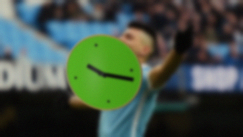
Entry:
**10:18**
